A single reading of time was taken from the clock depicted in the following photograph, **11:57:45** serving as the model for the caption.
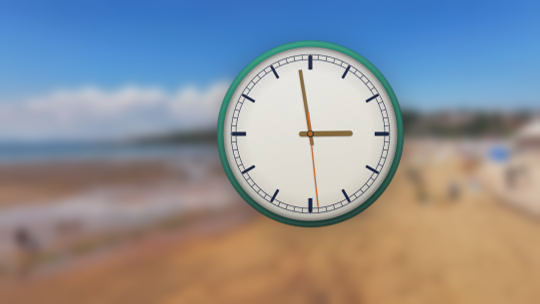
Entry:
**2:58:29**
